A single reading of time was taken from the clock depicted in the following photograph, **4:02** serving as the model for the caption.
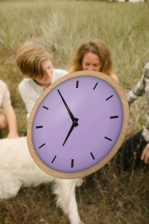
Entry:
**6:55**
